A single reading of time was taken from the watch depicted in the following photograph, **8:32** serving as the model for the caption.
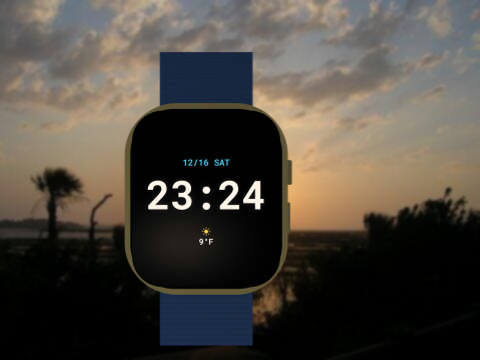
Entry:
**23:24**
